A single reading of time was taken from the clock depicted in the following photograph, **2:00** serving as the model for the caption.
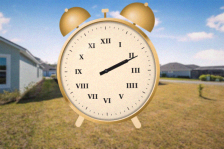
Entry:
**2:11**
